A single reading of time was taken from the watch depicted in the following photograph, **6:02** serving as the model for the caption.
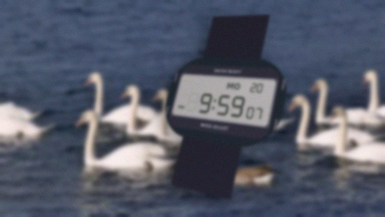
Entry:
**9:59**
